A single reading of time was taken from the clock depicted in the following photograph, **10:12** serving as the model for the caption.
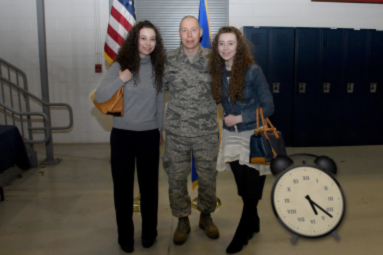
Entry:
**5:22**
